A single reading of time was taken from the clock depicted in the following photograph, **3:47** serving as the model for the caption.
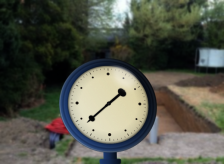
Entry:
**1:38**
